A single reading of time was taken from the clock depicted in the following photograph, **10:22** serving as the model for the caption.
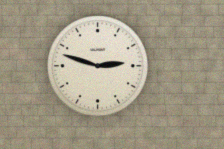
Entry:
**2:48**
